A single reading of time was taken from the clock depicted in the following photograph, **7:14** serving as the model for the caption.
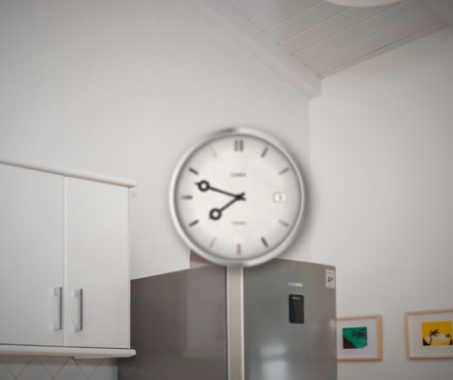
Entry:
**7:48**
